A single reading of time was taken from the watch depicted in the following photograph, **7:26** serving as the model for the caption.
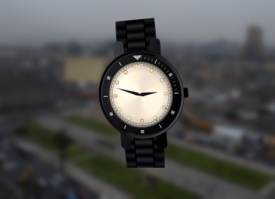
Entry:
**2:48**
